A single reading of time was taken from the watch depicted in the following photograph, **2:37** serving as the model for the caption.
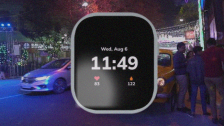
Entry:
**11:49**
